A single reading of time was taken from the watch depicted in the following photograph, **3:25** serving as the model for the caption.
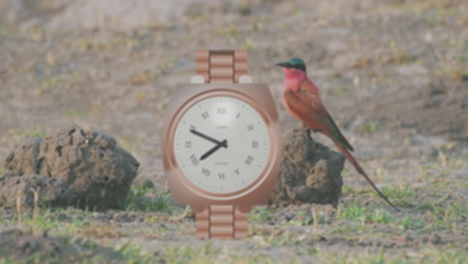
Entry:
**7:49**
